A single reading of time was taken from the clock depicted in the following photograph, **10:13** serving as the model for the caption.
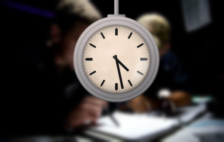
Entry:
**4:28**
